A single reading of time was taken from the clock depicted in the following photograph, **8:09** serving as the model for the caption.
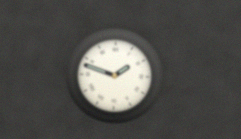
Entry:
**1:48**
